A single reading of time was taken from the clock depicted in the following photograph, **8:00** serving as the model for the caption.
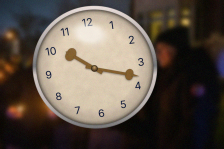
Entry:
**10:18**
